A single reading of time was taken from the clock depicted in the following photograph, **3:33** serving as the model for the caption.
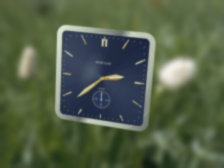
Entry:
**2:38**
